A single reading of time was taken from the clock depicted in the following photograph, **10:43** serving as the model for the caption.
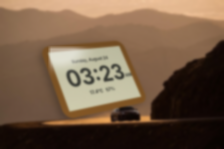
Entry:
**3:23**
